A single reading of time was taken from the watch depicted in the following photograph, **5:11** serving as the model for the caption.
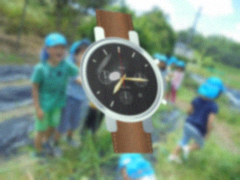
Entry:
**7:15**
